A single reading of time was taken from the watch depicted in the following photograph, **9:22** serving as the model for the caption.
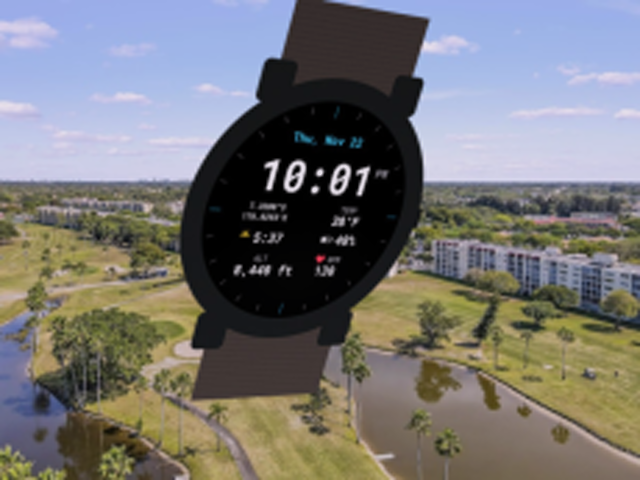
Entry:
**10:01**
